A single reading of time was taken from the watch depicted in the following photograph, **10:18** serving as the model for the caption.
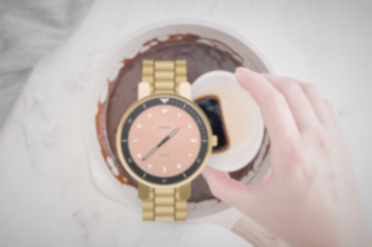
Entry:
**1:38**
